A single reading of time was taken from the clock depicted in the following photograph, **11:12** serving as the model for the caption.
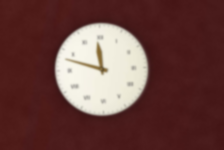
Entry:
**11:48**
